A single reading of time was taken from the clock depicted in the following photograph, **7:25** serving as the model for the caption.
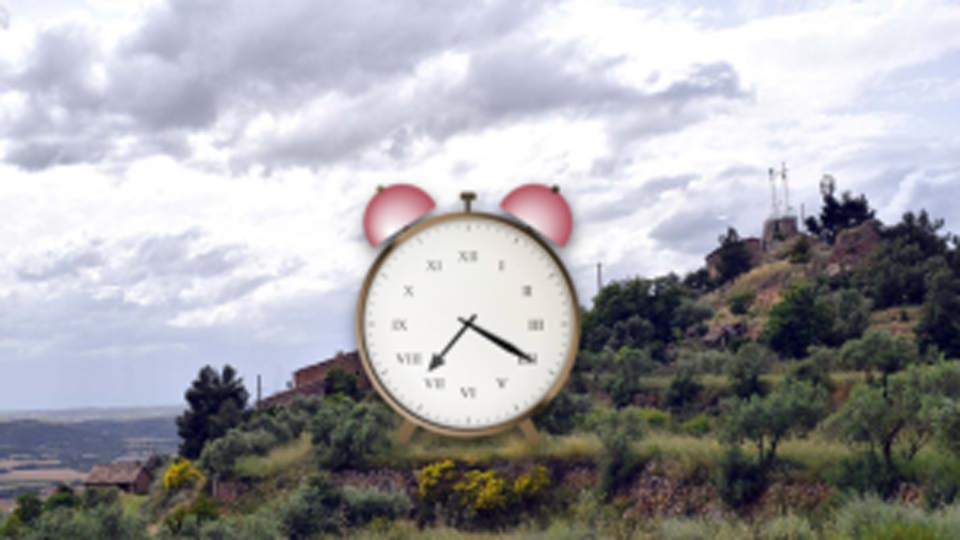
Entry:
**7:20**
